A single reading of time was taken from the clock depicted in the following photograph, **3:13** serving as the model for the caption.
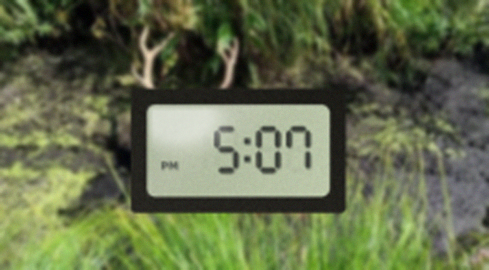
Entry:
**5:07**
